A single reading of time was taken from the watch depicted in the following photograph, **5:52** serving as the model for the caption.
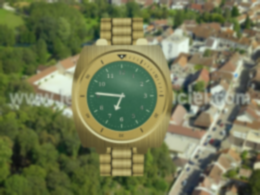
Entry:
**6:46**
